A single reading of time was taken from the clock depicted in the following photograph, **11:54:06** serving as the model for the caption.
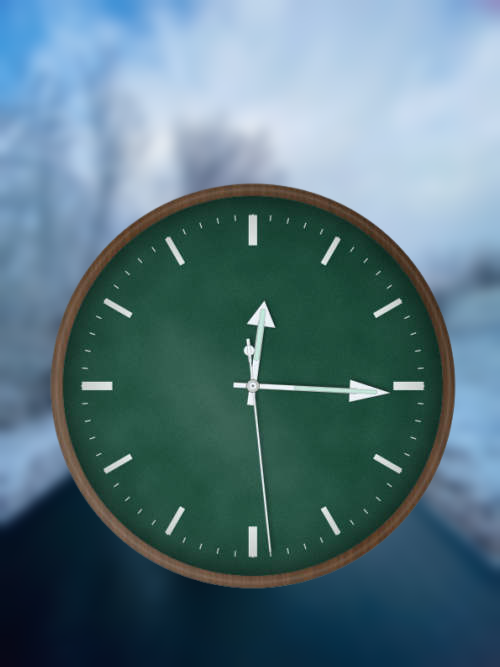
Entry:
**12:15:29**
